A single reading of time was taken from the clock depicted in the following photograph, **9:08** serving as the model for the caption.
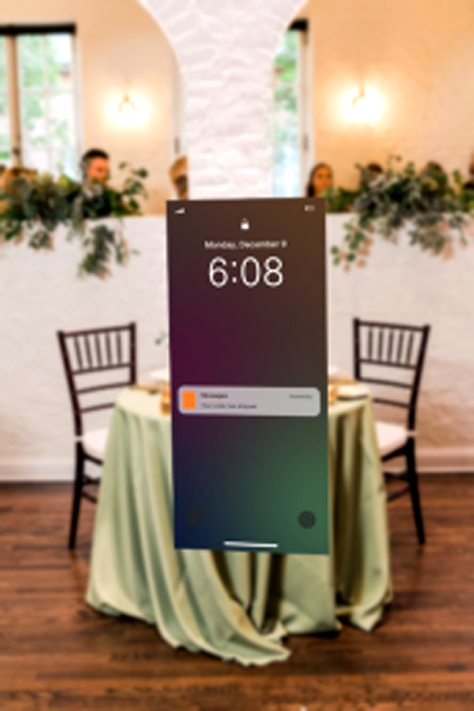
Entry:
**6:08**
